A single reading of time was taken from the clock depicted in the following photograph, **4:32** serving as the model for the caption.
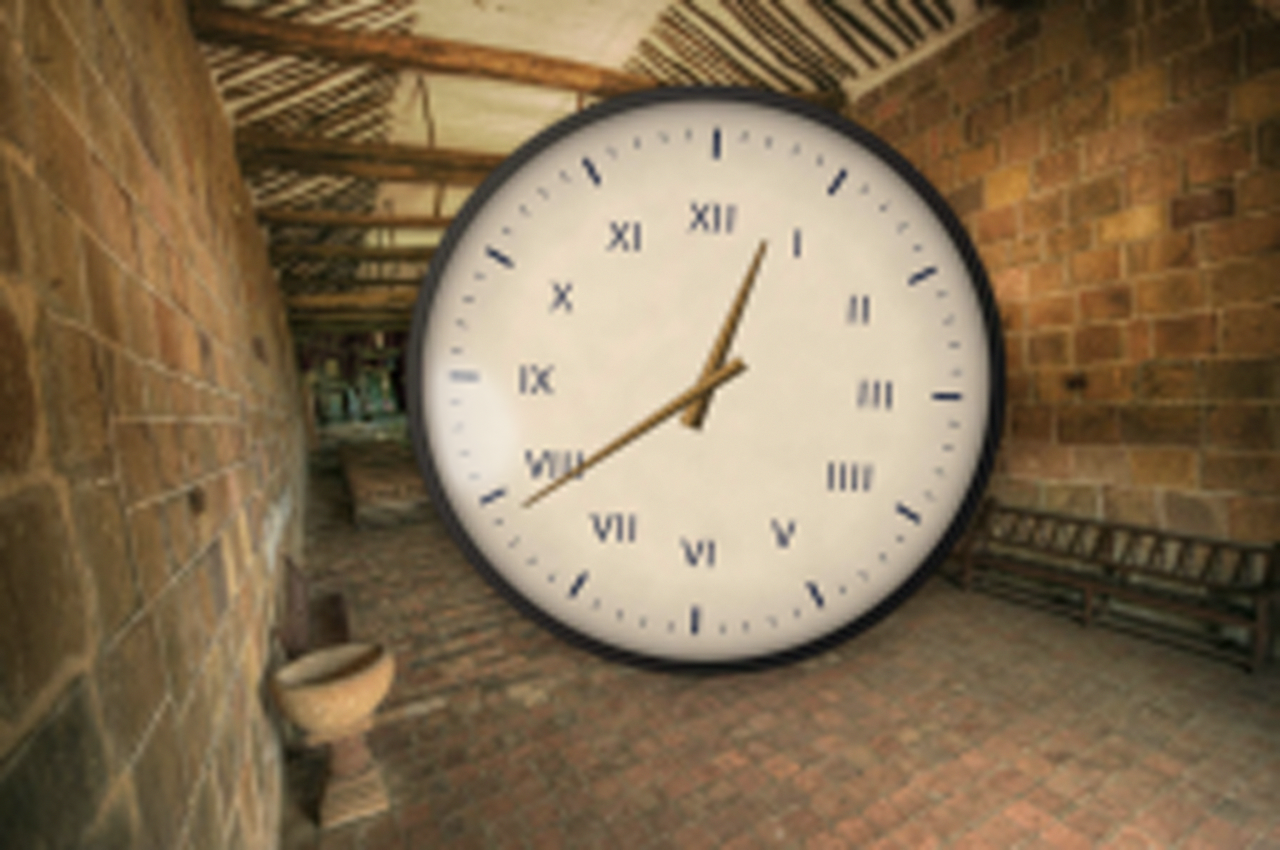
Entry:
**12:39**
